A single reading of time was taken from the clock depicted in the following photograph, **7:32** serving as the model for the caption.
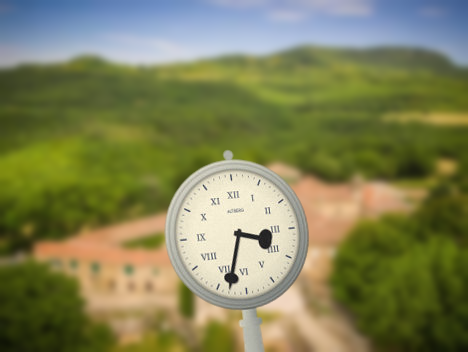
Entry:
**3:33**
